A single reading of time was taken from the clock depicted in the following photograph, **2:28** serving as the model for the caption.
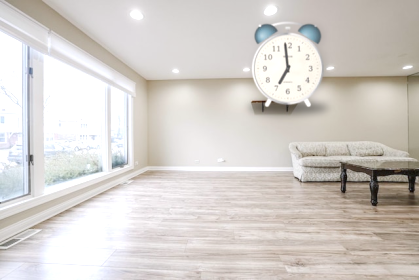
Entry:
**6:59**
